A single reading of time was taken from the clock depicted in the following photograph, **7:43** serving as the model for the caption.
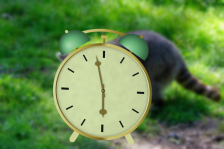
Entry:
**5:58**
